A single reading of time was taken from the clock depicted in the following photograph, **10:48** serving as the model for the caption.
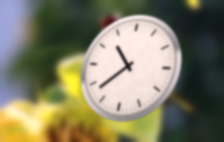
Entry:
**10:38**
